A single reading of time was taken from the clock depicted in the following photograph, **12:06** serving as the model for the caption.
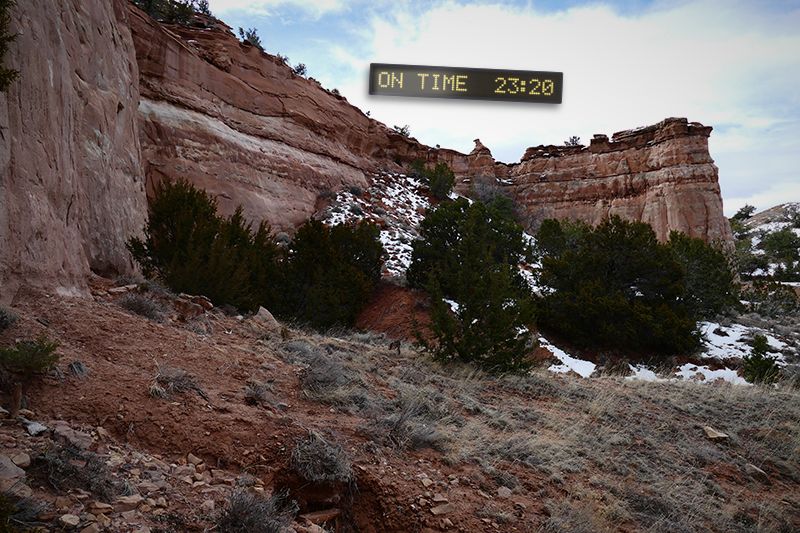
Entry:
**23:20**
